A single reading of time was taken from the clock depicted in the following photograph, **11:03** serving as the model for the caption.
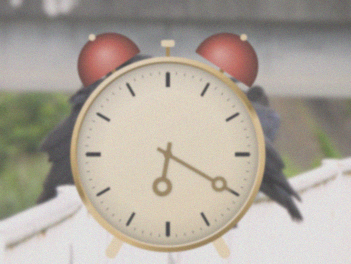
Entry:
**6:20**
